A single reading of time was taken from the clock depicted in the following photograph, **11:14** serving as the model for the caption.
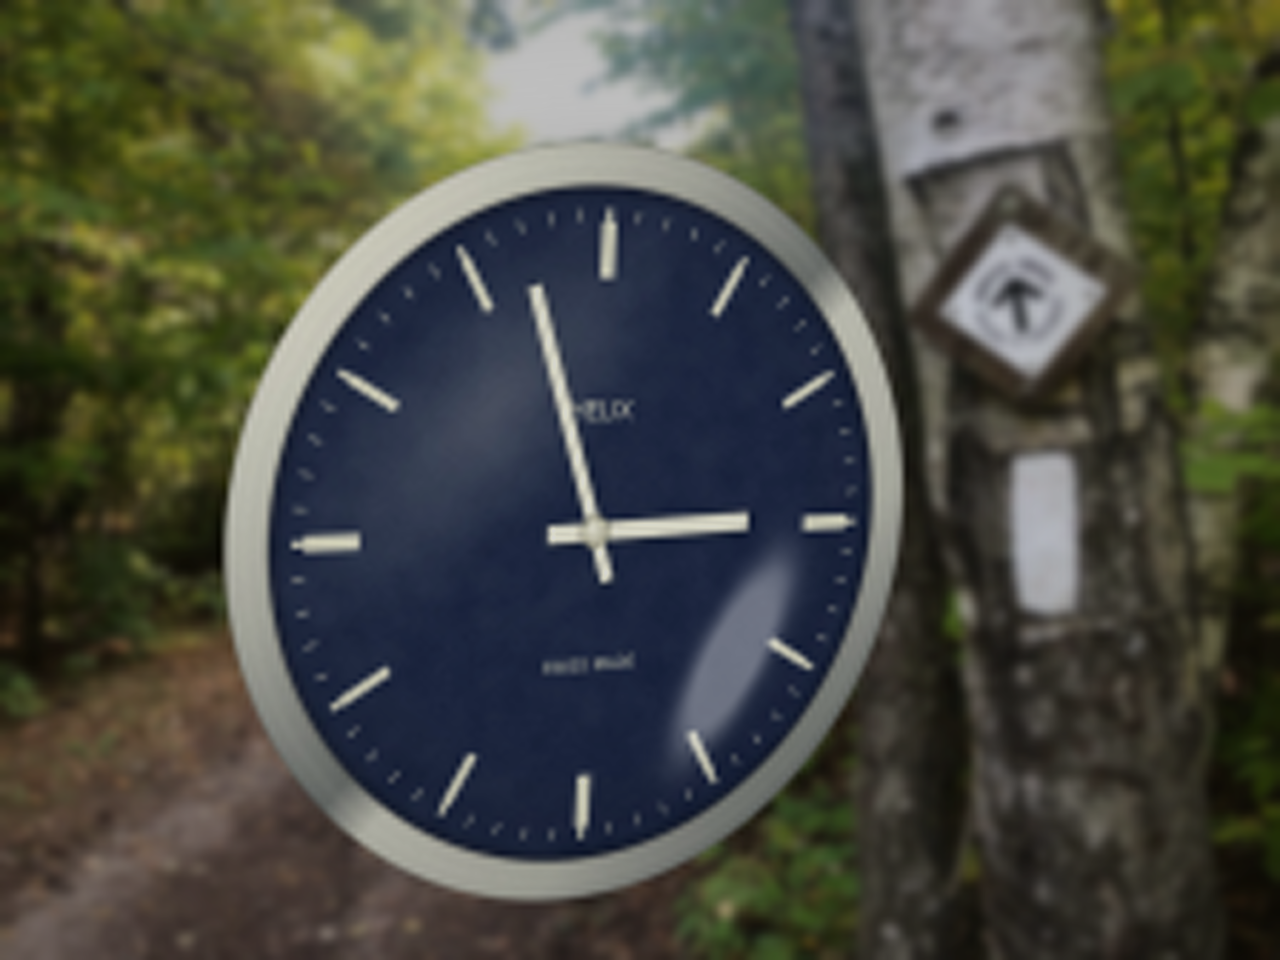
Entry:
**2:57**
